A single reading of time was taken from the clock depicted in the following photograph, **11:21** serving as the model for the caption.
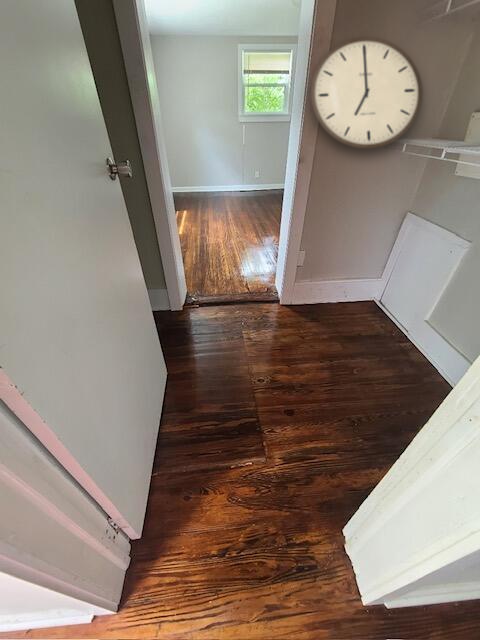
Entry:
**7:00**
